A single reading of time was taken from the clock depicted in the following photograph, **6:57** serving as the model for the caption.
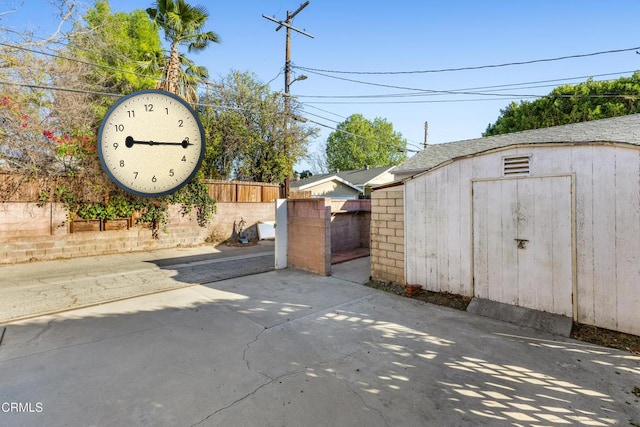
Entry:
**9:16**
